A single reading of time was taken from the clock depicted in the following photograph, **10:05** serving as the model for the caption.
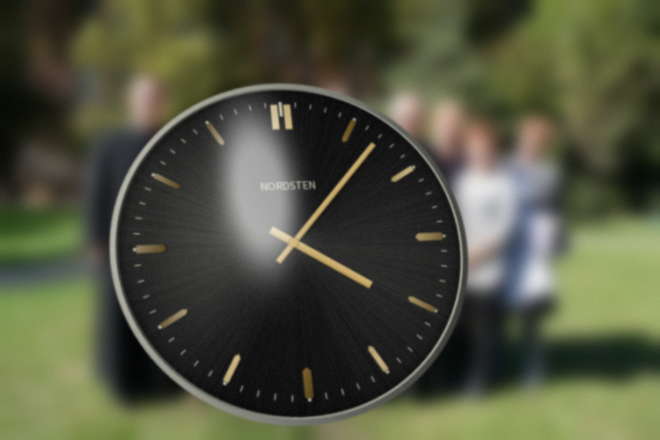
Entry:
**4:07**
